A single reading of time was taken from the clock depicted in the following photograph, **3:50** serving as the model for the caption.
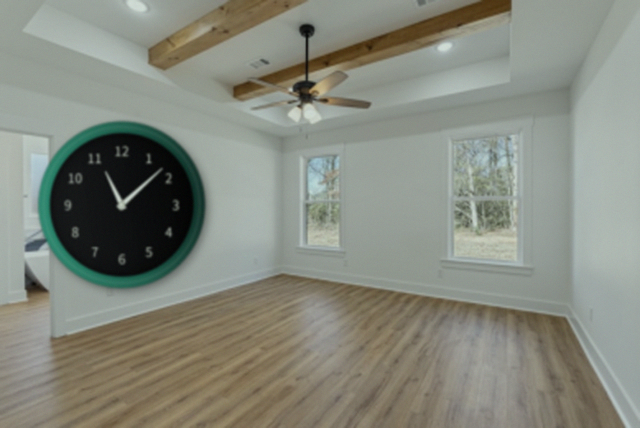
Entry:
**11:08**
